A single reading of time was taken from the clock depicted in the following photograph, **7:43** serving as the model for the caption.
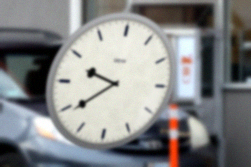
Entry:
**9:39**
